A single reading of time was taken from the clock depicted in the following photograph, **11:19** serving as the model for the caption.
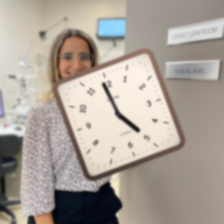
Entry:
**4:59**
